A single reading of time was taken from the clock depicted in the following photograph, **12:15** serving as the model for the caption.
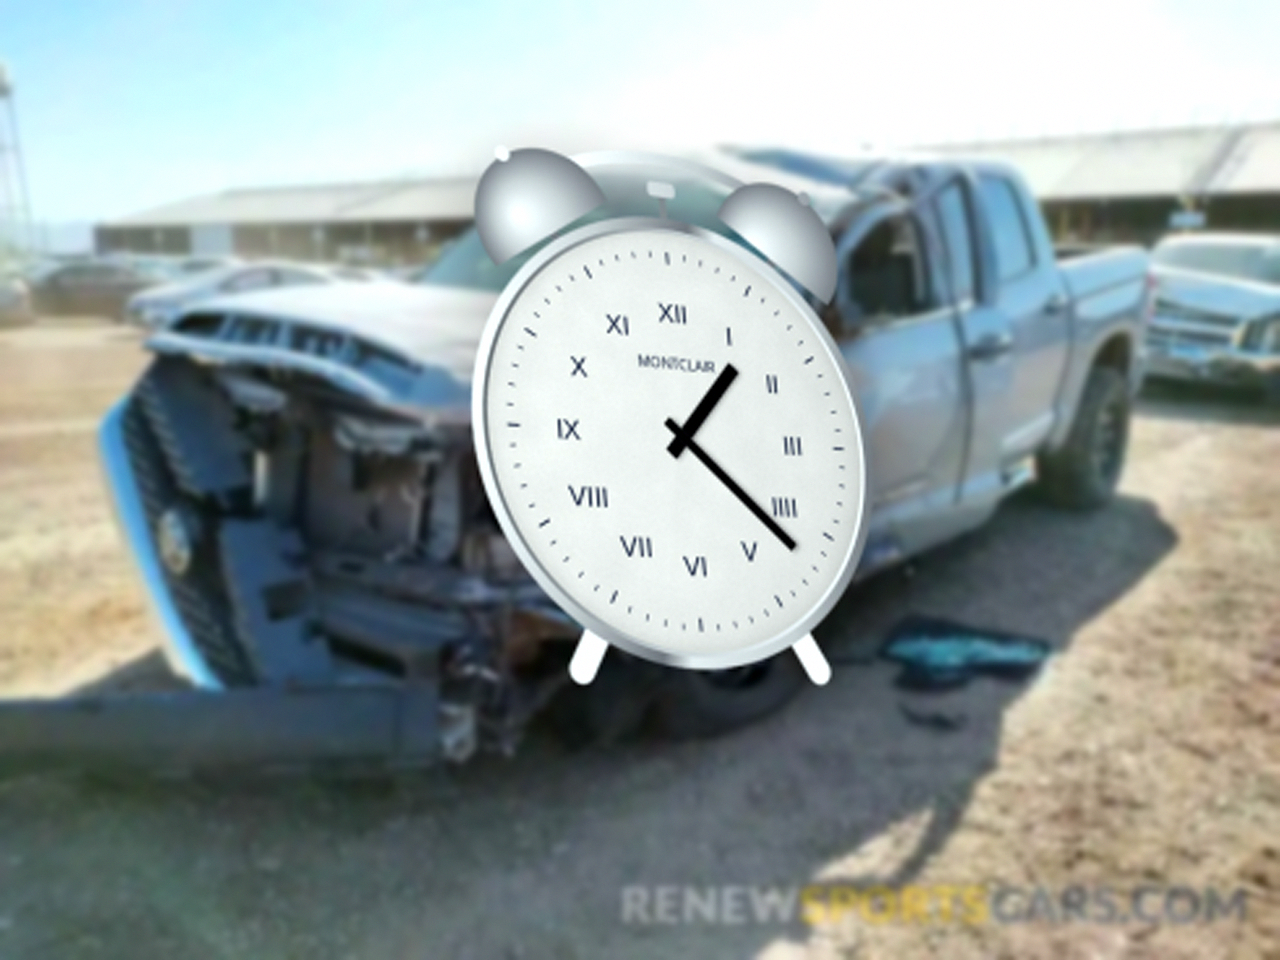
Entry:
**1:22**
